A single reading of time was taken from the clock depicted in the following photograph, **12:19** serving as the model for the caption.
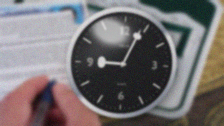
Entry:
**9:04**
